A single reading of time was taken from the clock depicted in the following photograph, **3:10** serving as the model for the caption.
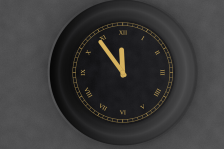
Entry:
**11:54**
